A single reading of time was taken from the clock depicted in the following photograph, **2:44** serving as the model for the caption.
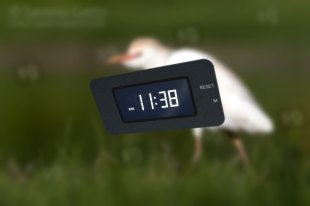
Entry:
**11:38**
